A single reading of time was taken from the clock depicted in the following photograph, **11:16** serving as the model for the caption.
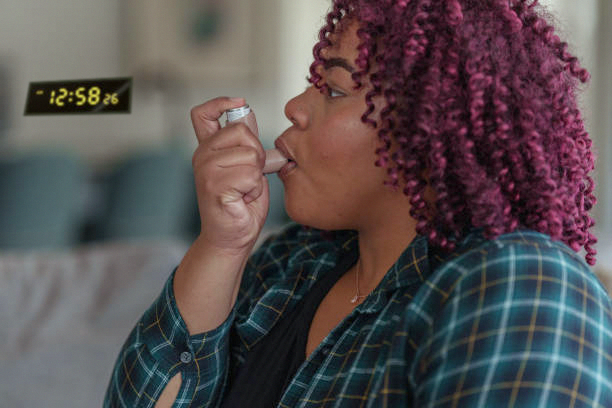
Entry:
**12:58**
